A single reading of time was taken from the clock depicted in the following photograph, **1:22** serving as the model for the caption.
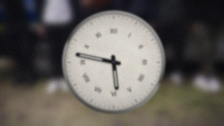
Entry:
**5:47**
